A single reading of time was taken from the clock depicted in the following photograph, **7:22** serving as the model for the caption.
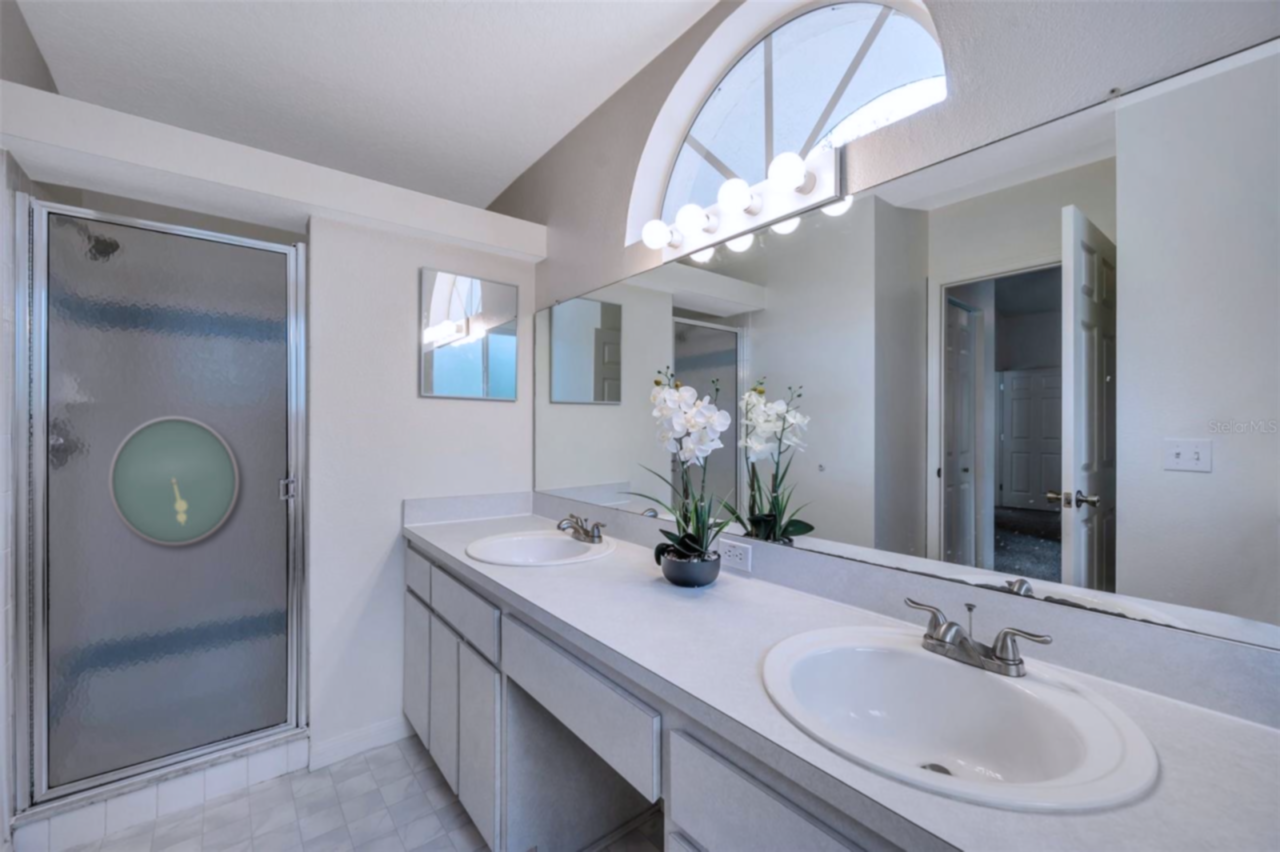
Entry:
**5:28**
